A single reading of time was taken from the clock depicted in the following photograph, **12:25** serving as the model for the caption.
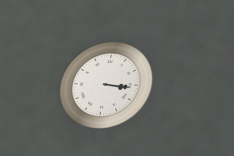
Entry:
**3:16**
